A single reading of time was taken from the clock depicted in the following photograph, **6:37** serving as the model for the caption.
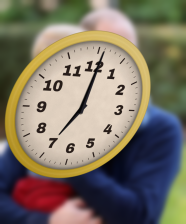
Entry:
**7:01**
